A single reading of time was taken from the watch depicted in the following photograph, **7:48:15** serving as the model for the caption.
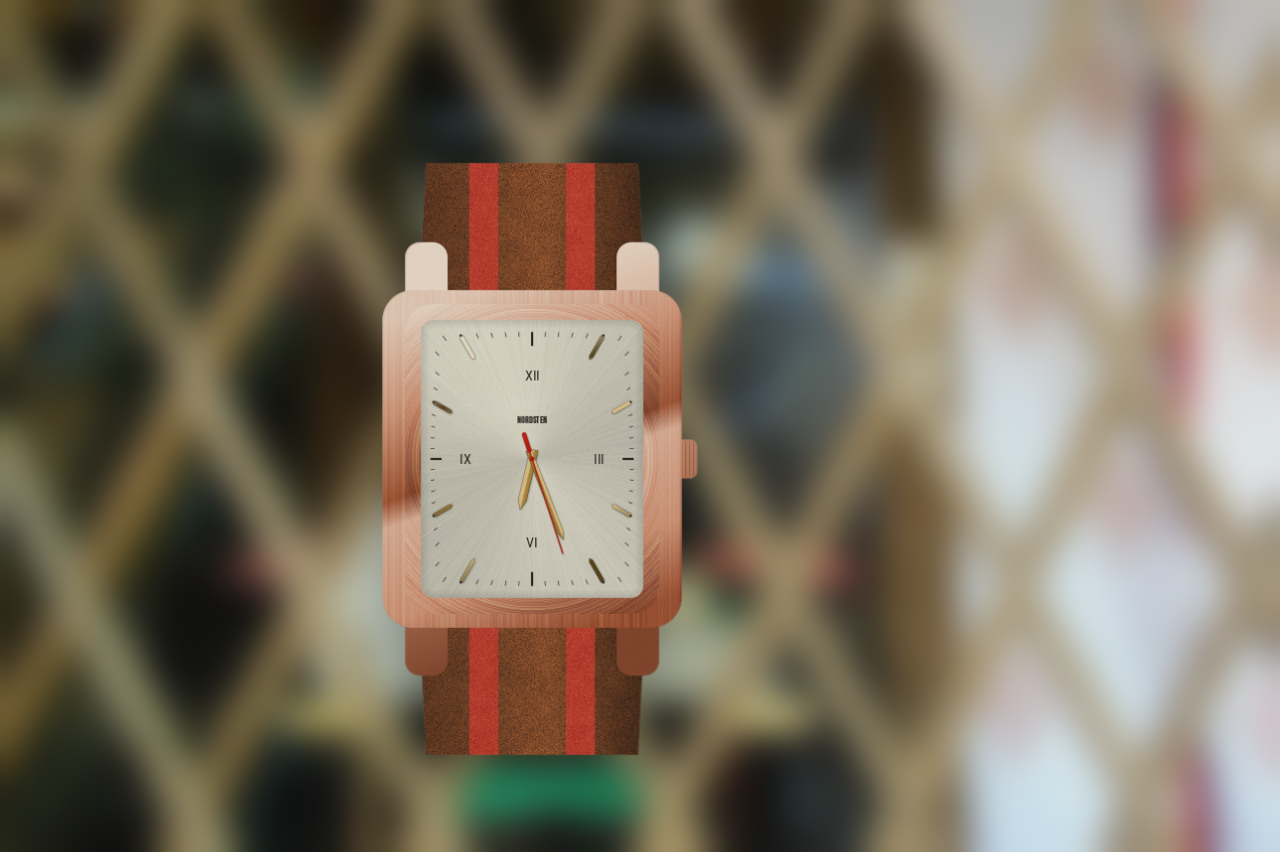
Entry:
**6:26:27**
